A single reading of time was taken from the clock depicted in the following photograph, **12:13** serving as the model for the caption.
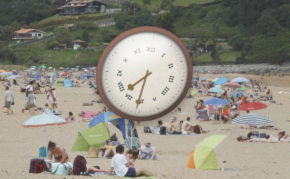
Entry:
**7:31**
